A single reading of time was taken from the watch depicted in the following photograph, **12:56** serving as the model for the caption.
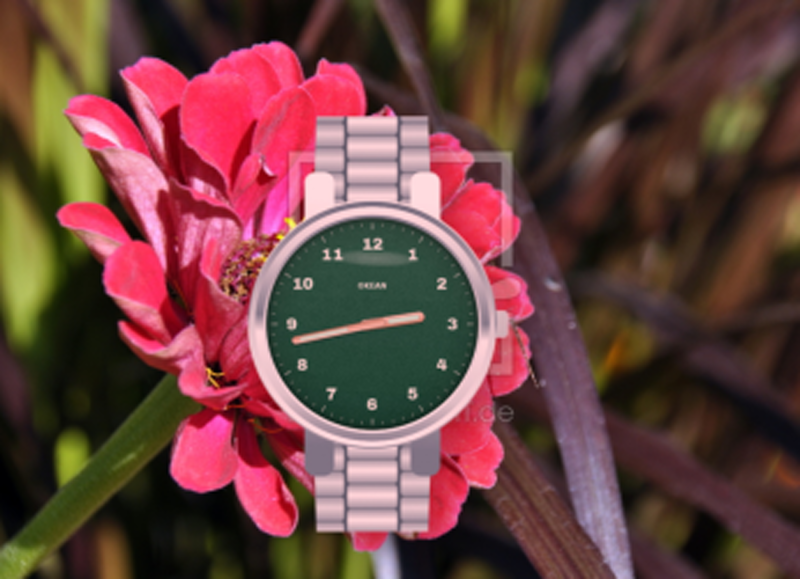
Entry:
**2:43**
